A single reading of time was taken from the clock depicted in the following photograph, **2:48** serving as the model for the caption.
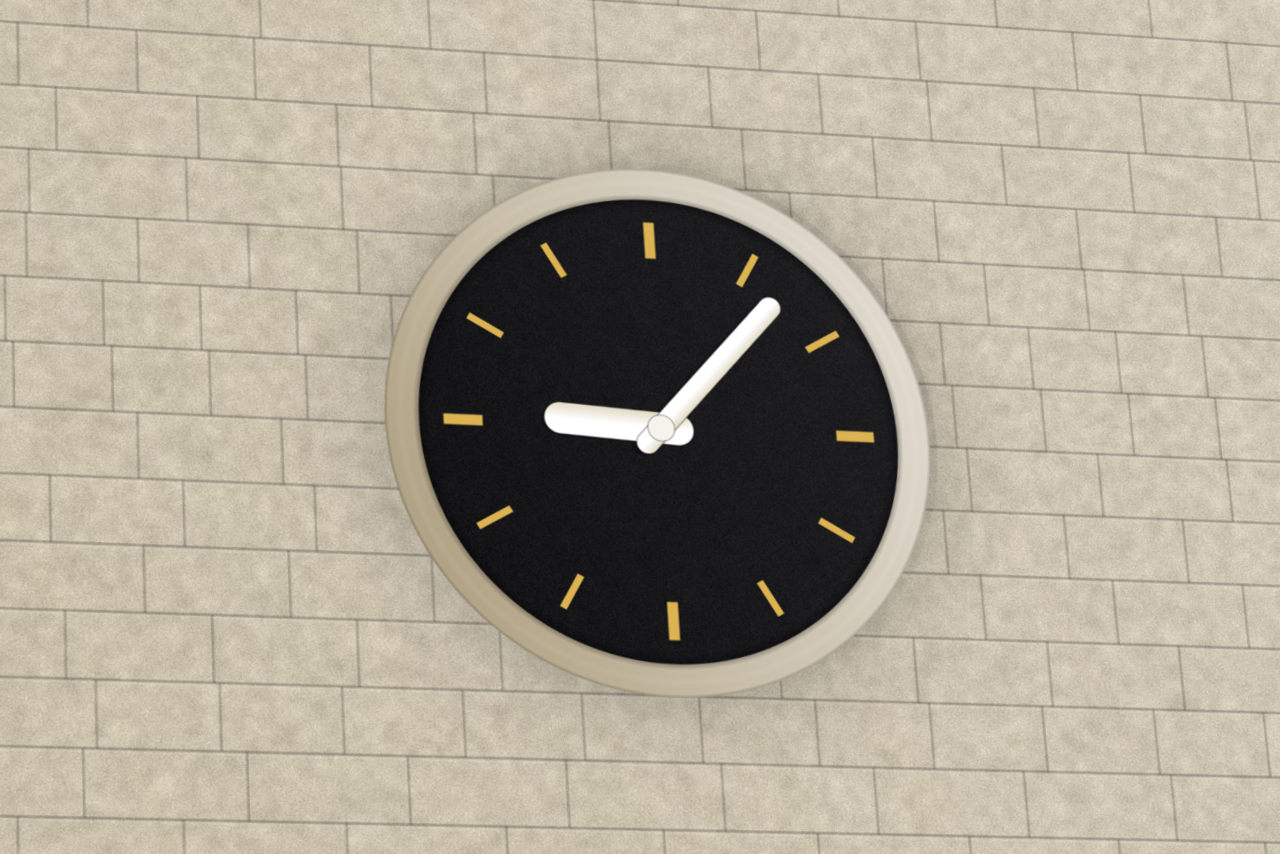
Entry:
**9:07**
